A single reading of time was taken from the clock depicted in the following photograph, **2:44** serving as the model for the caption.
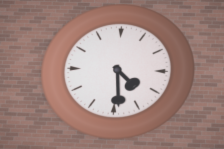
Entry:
**4:29**
